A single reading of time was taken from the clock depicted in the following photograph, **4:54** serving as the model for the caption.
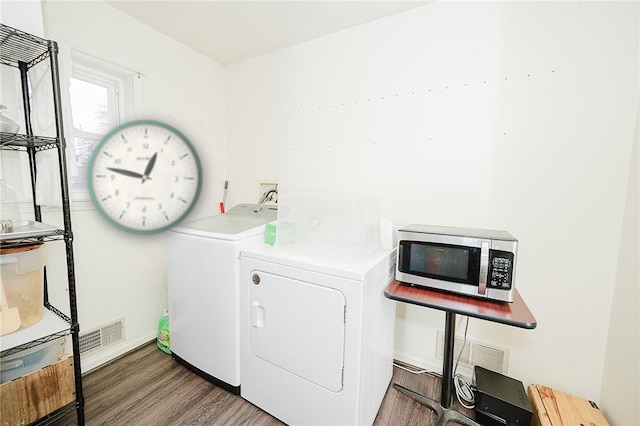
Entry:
**12:47**
